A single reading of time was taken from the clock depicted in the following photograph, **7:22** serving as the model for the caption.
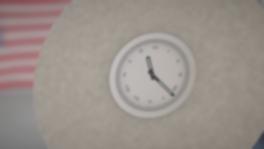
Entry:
**11:22**
